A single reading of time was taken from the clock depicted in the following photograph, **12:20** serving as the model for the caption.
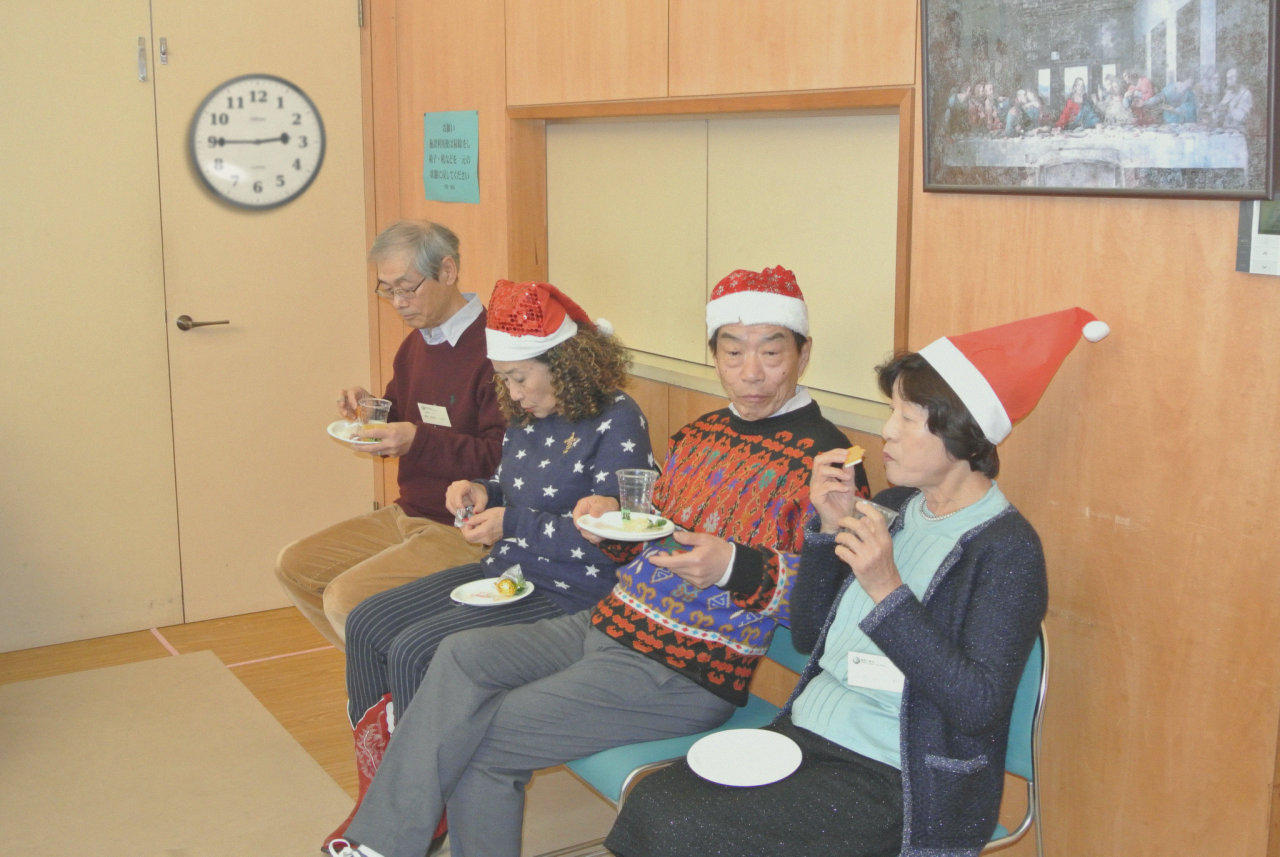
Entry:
**2:45**
